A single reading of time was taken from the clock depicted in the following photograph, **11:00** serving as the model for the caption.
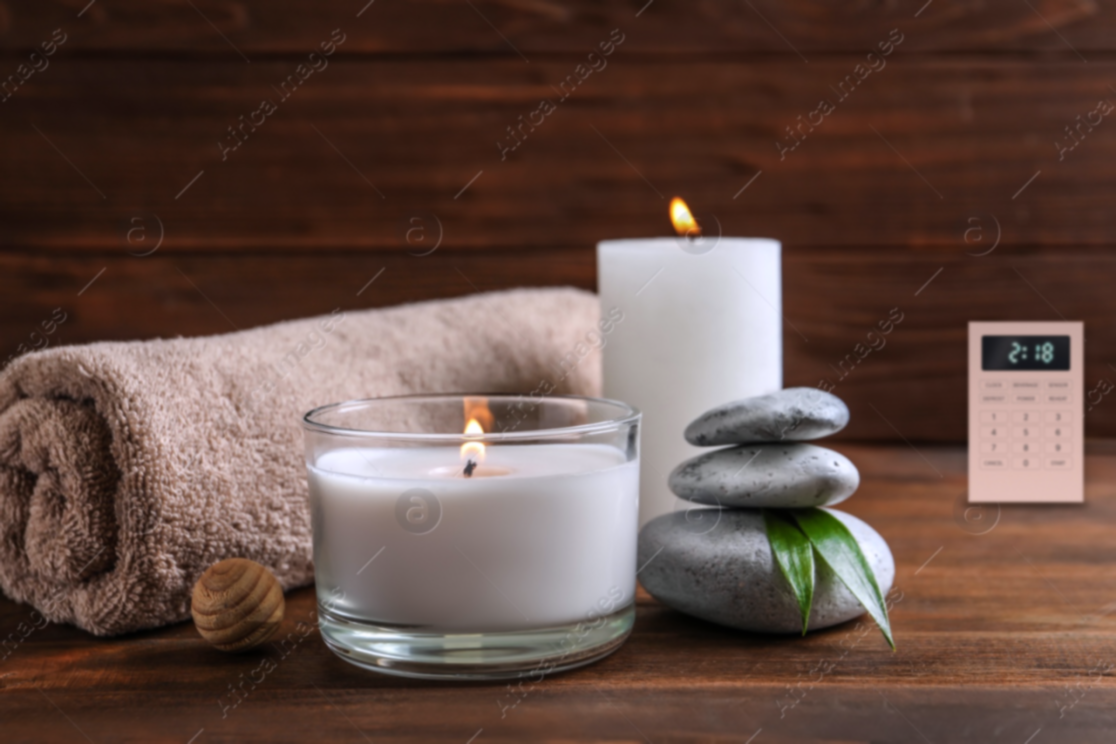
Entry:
**2:18**
